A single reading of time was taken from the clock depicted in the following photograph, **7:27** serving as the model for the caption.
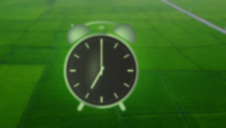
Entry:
**7:00**
